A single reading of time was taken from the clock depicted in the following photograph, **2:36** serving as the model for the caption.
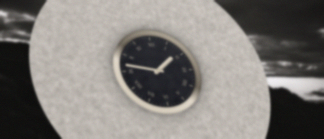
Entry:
**1:47**
